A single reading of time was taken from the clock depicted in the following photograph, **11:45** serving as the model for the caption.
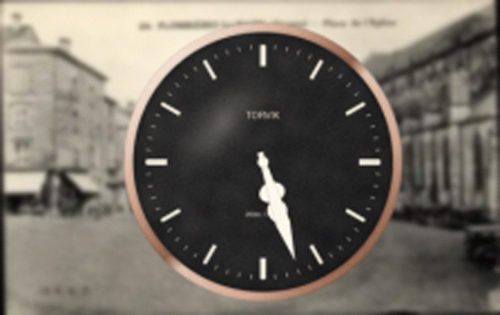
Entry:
**5:27**
